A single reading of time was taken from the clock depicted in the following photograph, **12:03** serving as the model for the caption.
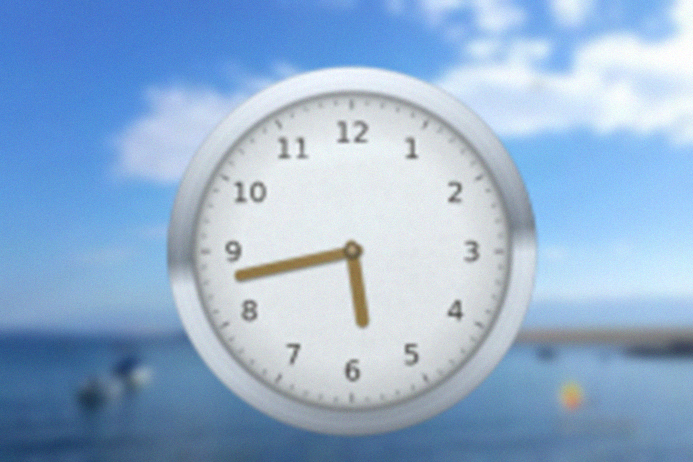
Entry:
**5:43**
